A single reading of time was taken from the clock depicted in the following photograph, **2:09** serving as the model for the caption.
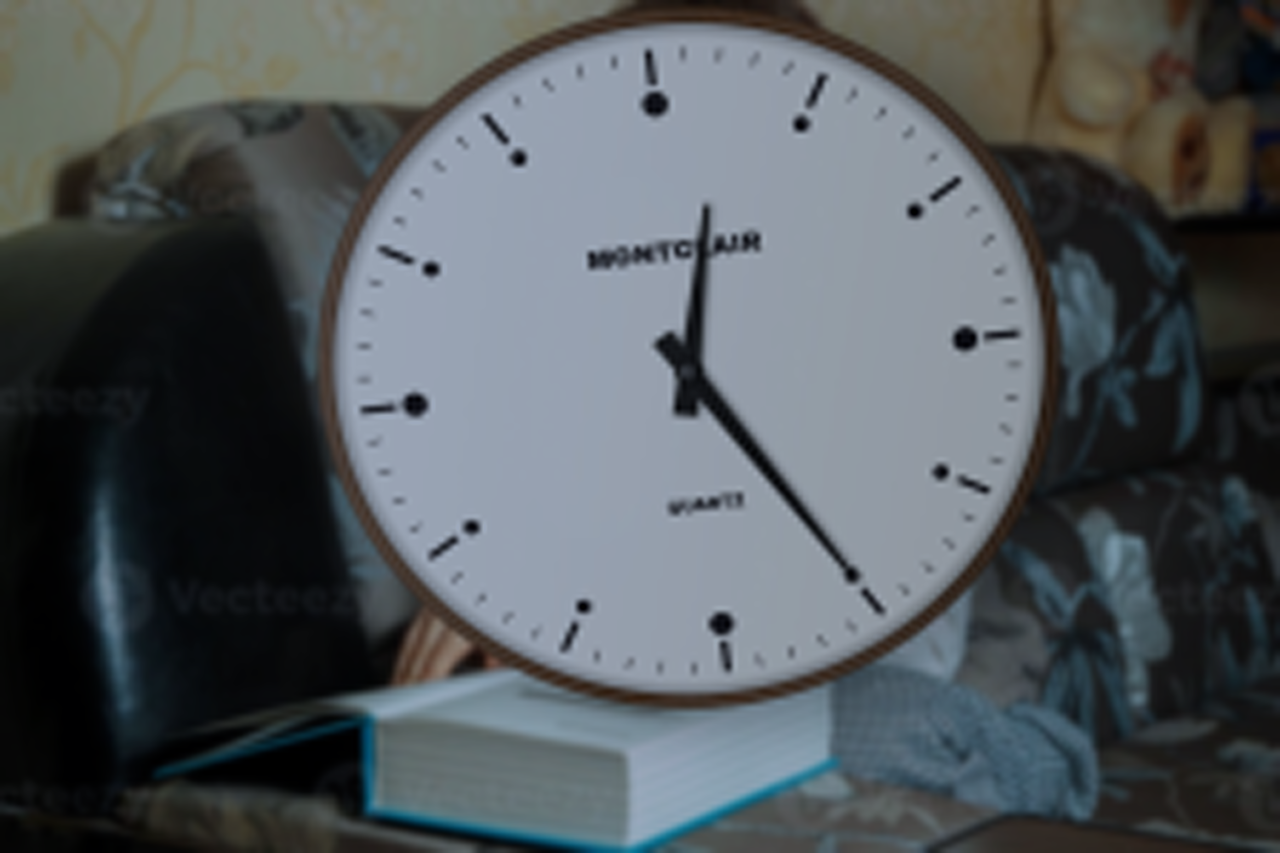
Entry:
**12:25**
